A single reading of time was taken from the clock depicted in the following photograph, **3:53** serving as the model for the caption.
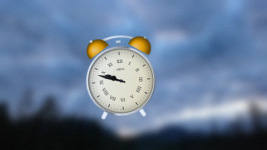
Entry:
**9:48**
